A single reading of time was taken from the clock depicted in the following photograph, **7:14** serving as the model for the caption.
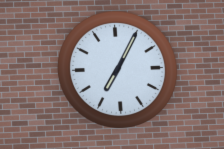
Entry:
**7:05**
